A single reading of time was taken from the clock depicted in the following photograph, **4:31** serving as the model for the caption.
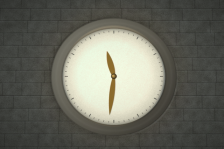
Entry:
**11:31**
